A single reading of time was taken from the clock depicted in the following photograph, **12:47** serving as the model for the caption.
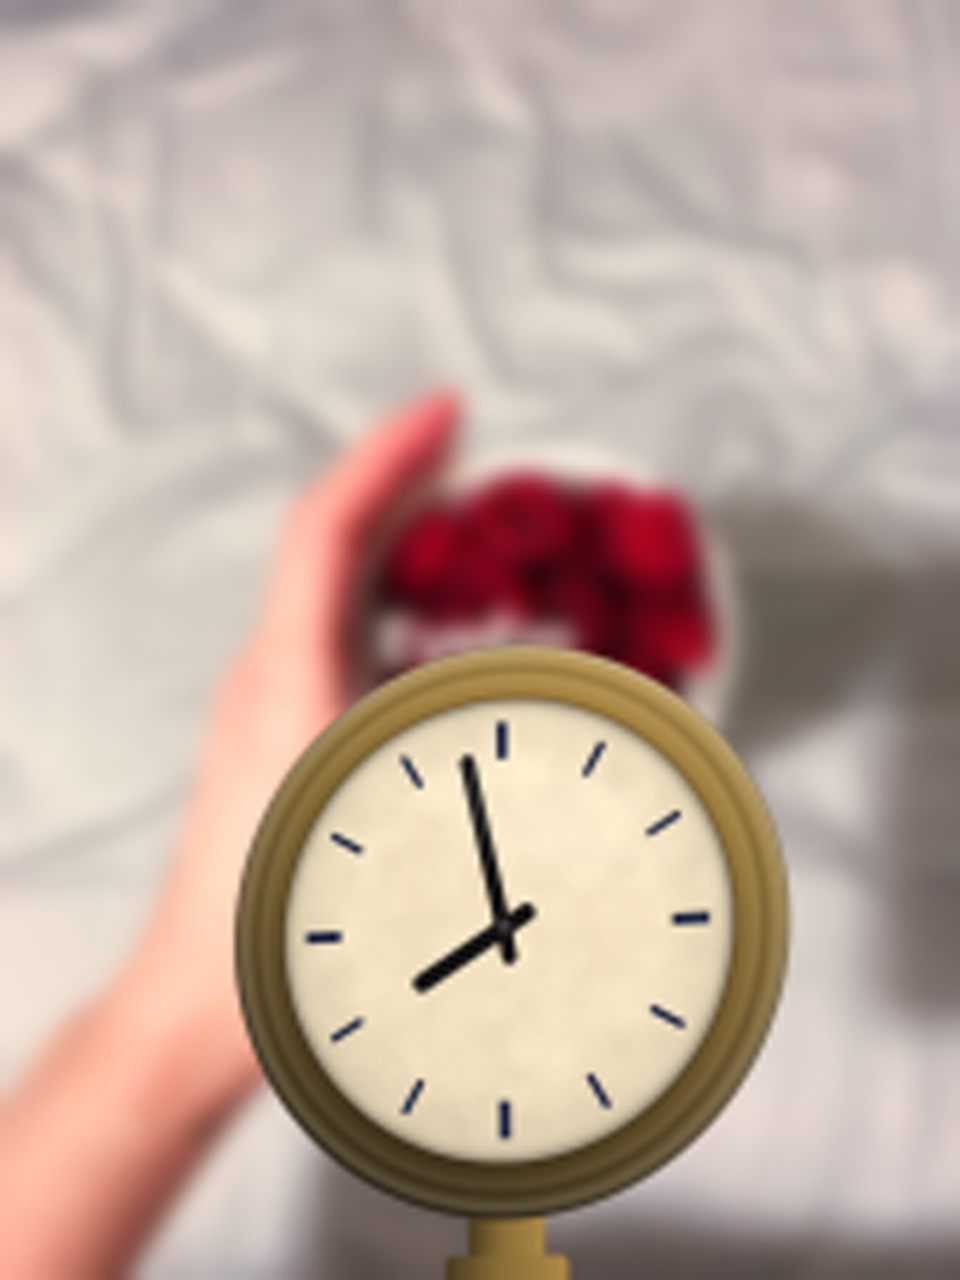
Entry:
**7:58**
